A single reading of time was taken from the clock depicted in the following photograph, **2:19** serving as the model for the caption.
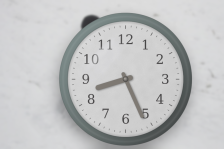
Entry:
**8:26**
